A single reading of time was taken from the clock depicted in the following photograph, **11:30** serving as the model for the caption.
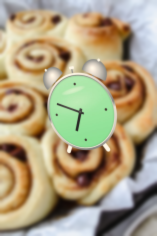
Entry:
**6:49**
